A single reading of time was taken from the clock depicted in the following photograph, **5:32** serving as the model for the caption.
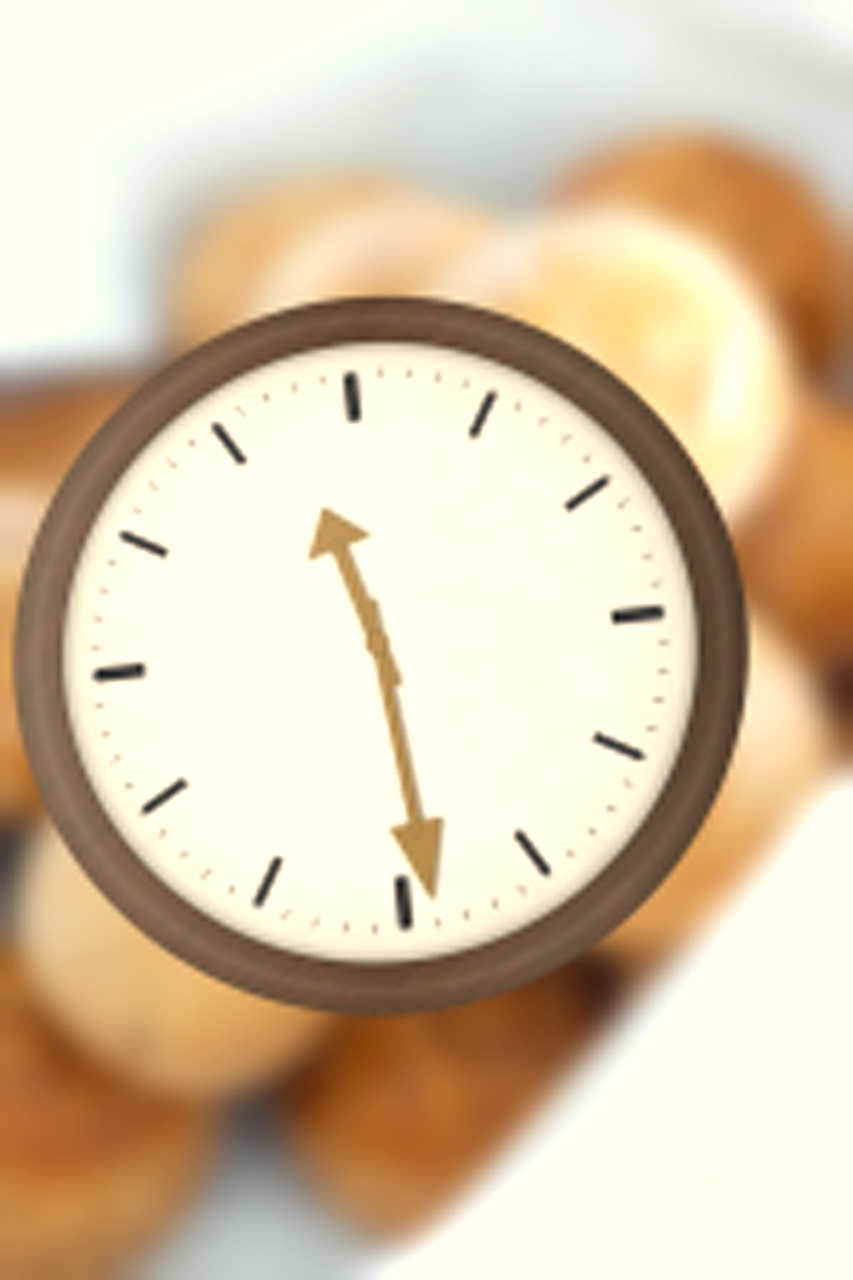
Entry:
**11:29**
